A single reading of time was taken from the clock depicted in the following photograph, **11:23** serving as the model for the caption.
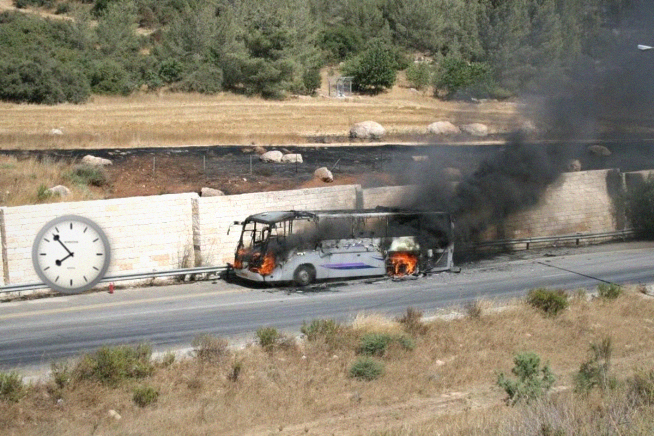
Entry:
**7:53**
